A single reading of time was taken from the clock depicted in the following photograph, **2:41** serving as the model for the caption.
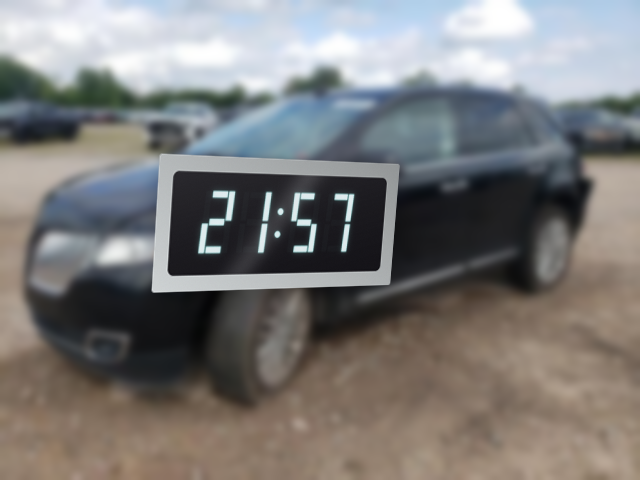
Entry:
**21:57**
